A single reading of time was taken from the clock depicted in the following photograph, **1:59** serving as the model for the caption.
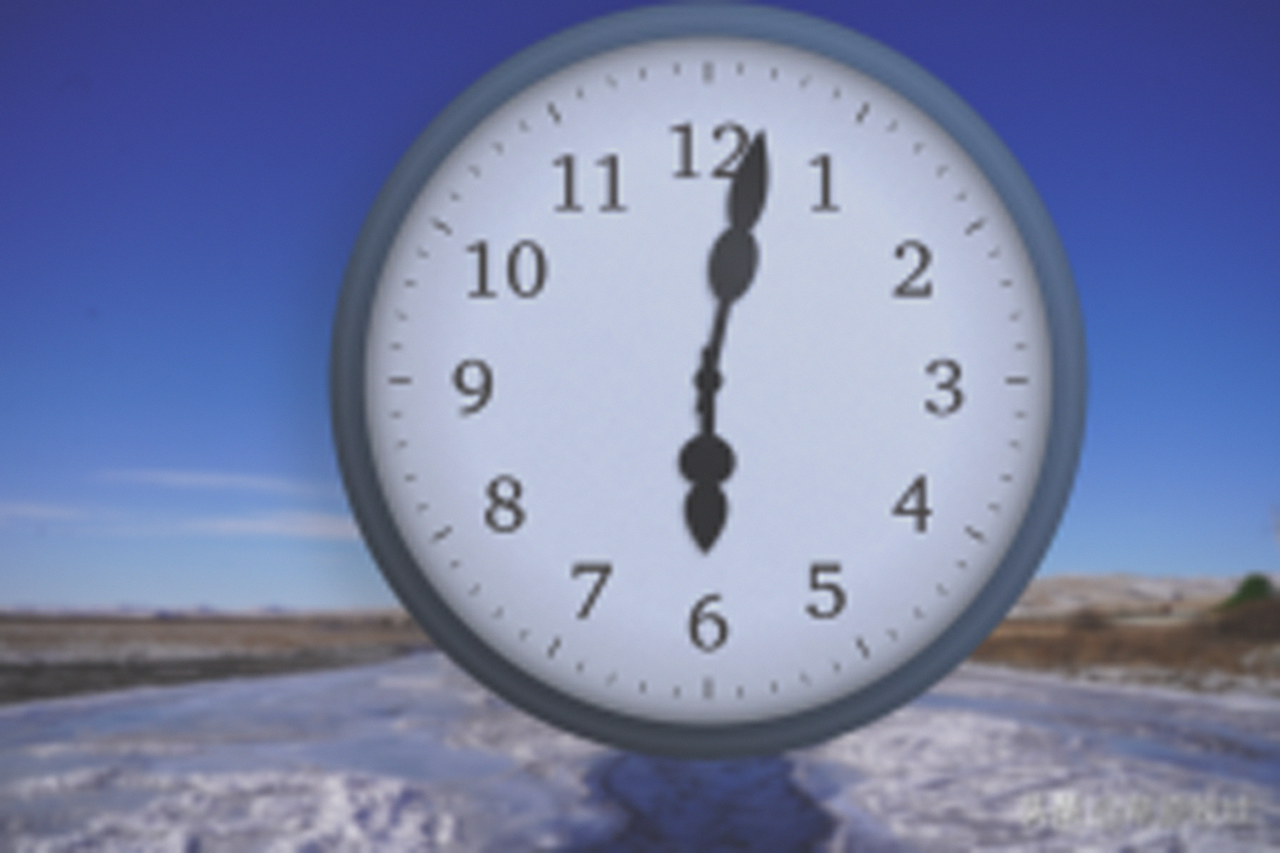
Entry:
**6:02**
